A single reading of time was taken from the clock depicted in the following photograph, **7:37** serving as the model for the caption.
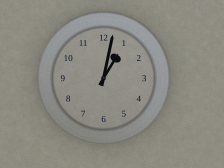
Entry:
**1:02**
